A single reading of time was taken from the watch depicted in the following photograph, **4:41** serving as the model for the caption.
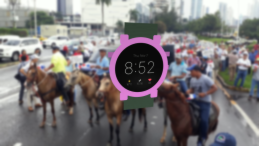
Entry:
**8:52**
